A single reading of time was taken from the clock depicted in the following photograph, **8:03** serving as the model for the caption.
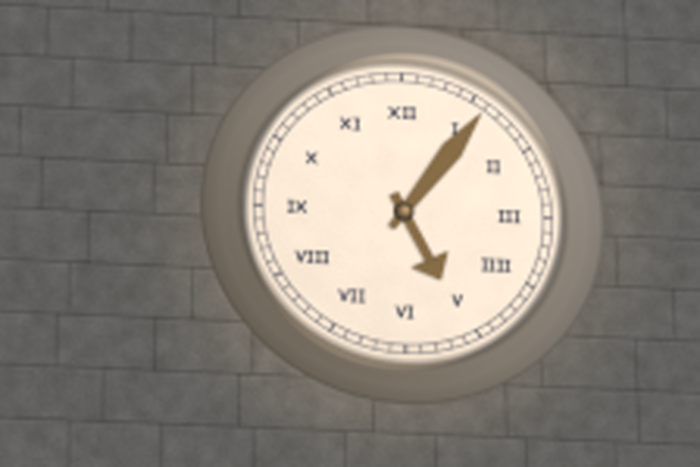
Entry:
**5:06**
